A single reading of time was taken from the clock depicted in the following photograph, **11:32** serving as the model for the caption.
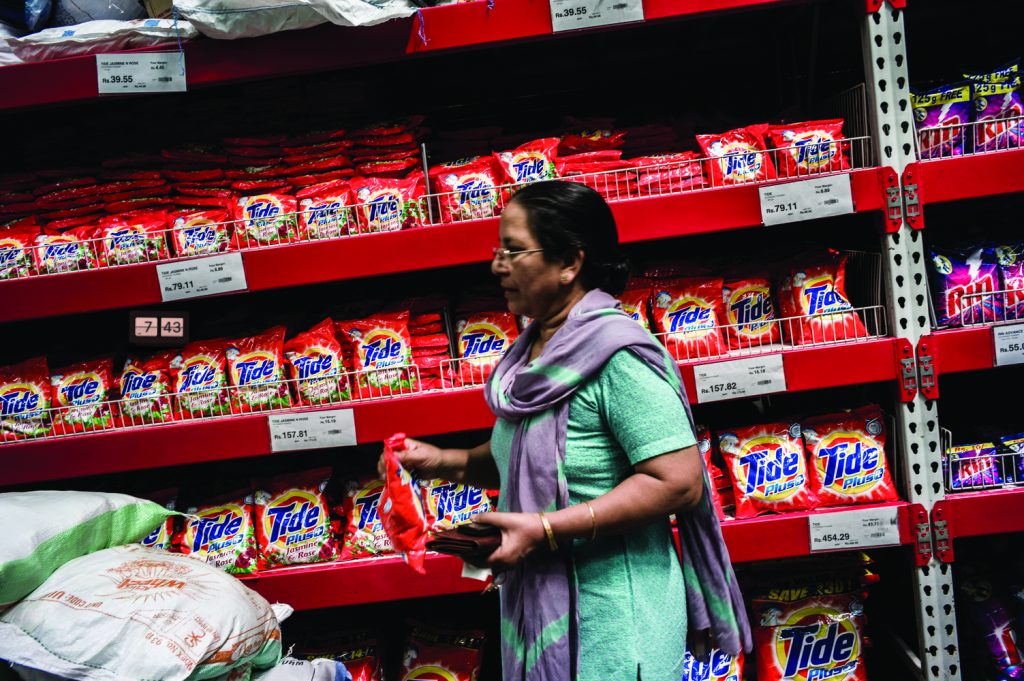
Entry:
**7:43**
